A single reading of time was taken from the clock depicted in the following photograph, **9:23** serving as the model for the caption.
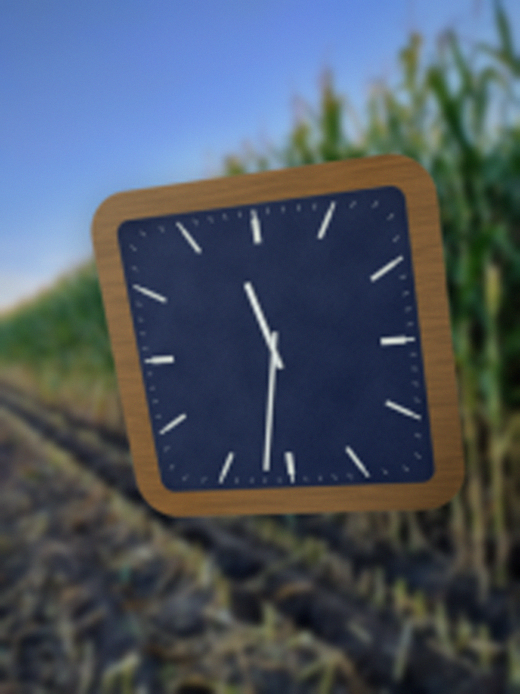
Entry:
**11:32**
